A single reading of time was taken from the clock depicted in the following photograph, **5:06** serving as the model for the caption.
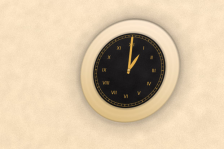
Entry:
**1:00**
